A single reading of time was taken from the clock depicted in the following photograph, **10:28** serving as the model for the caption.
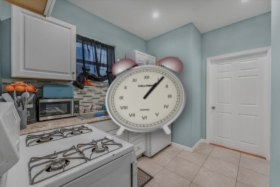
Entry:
**1:06**
